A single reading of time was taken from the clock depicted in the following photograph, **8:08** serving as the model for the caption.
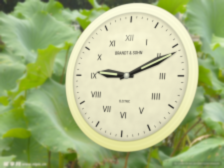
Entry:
**9:11**
